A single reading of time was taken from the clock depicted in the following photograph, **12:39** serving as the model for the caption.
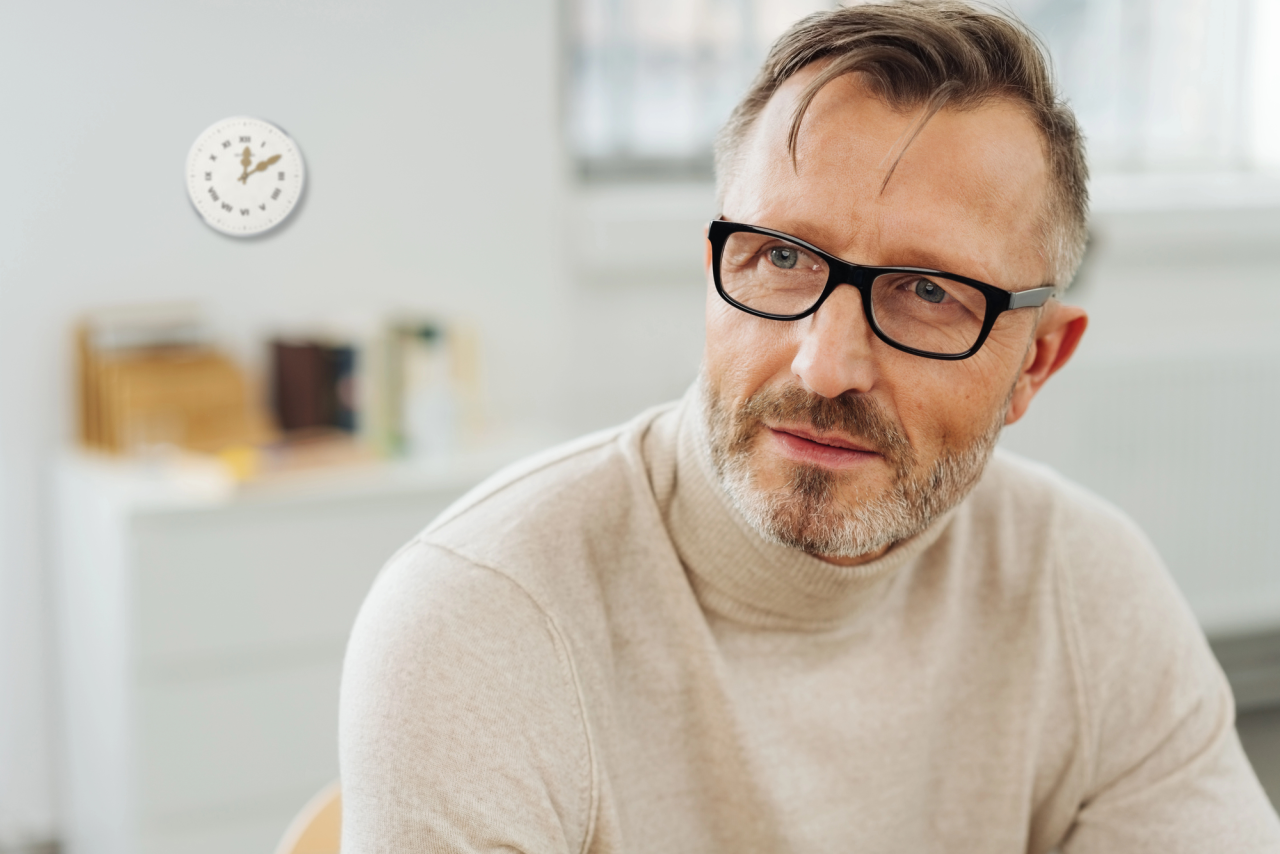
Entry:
**12:10**
